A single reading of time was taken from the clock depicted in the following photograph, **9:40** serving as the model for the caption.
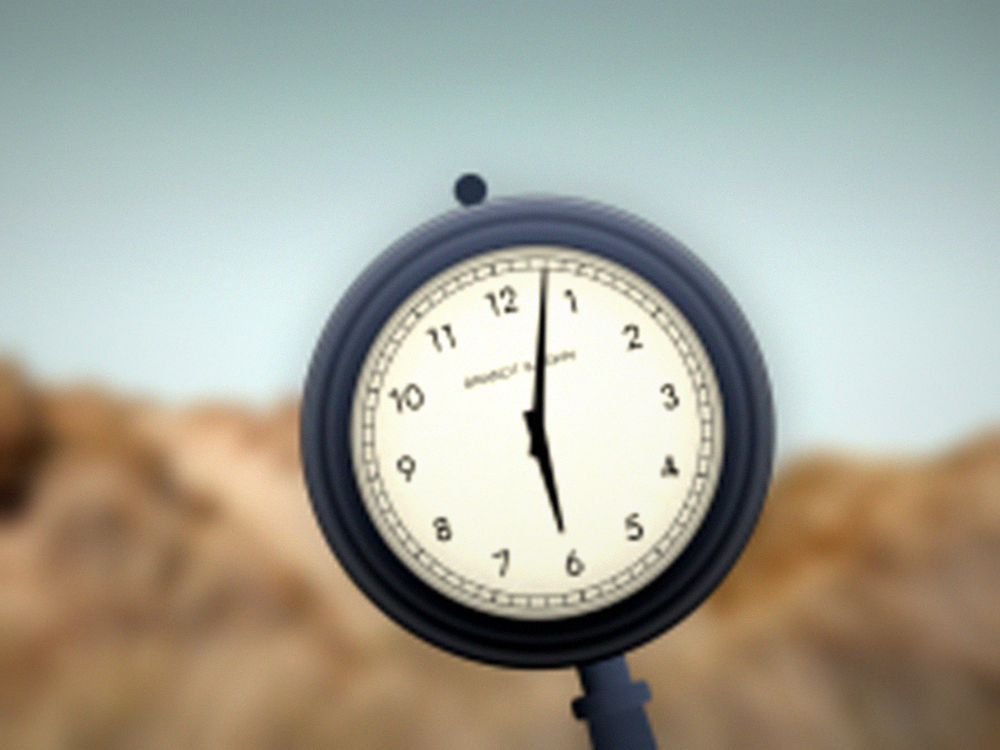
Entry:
**6:03**
